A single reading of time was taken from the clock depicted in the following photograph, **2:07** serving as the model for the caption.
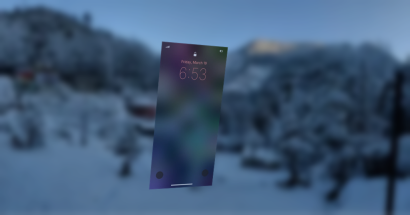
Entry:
**6:53**
